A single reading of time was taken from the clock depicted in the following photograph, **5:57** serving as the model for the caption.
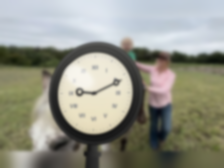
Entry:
**9:11**
